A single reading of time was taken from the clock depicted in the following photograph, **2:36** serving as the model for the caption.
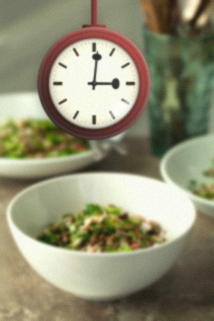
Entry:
**3:01**
